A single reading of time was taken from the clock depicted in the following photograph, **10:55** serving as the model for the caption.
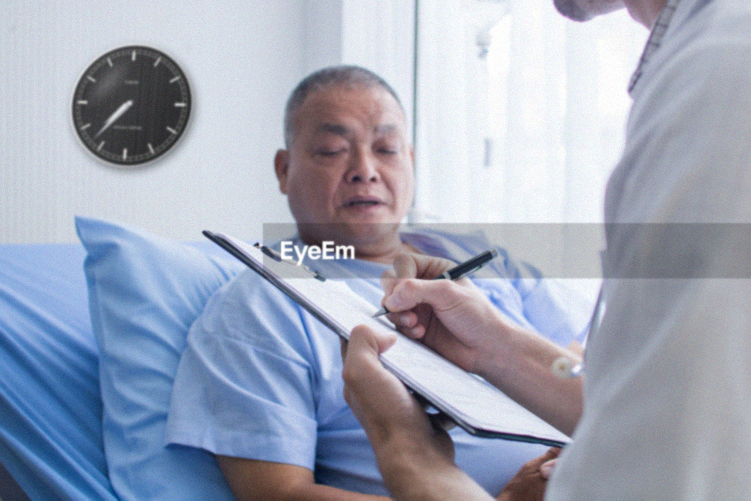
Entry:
**7:37**
